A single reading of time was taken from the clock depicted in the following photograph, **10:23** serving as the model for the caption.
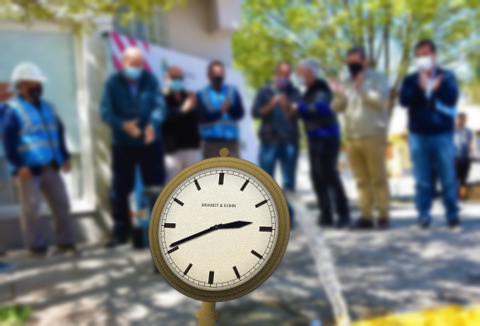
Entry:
**2:41**
